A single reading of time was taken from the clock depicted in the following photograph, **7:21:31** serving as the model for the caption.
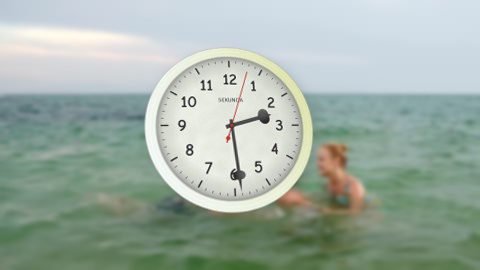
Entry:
**2:29:03**
